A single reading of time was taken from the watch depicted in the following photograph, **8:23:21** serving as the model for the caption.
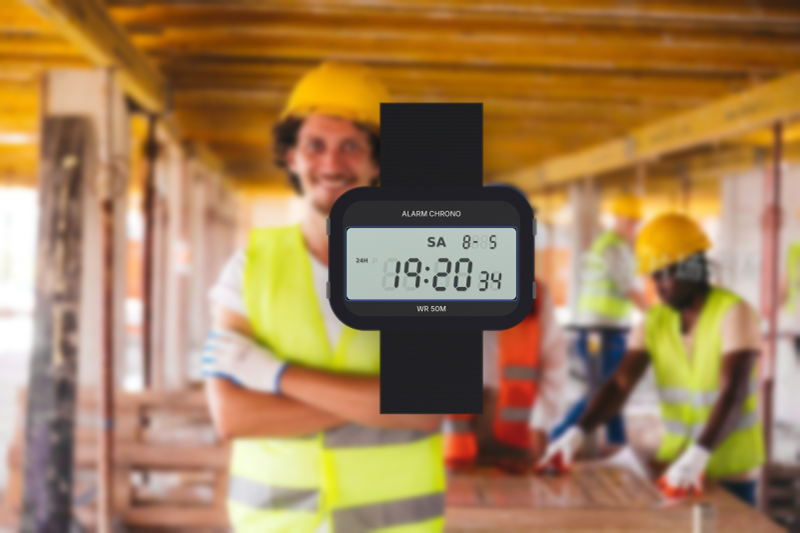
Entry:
**19:20:34**
